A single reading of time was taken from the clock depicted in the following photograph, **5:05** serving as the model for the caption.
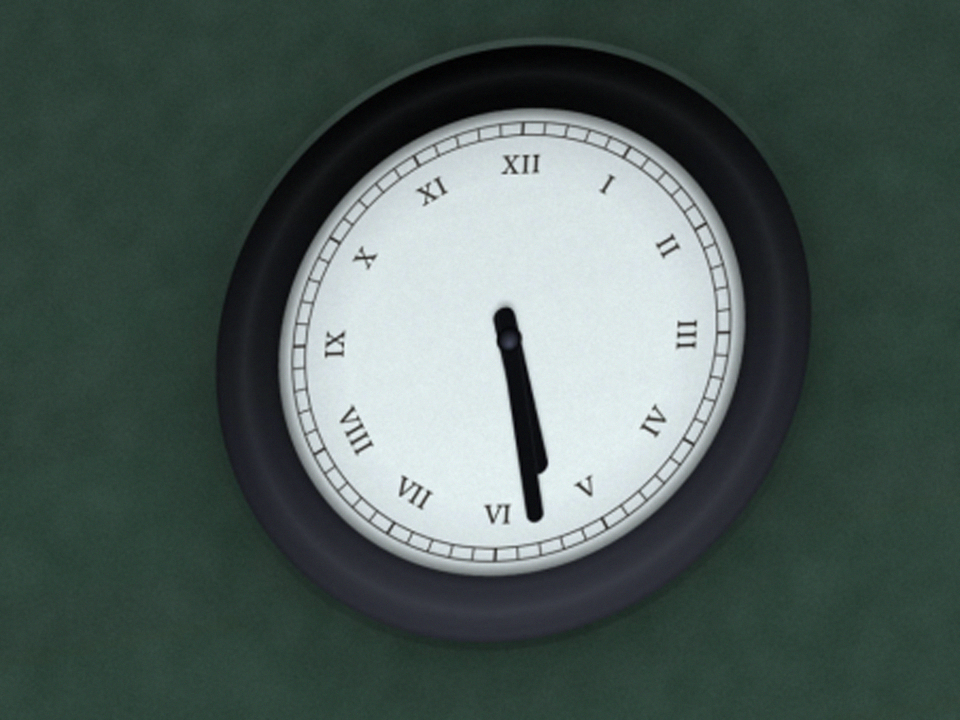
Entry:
**5:28**
